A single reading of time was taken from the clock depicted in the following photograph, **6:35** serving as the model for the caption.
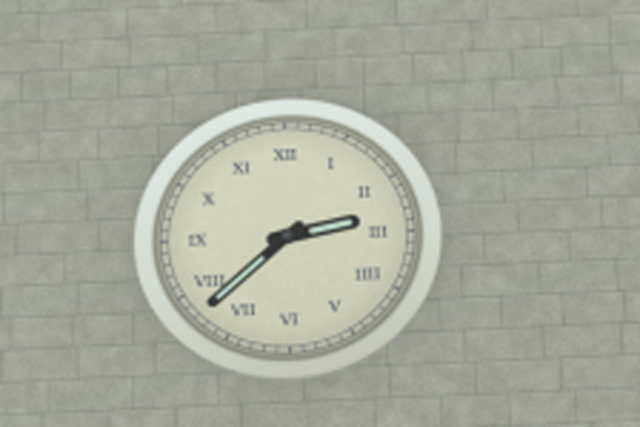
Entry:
**2:38**
